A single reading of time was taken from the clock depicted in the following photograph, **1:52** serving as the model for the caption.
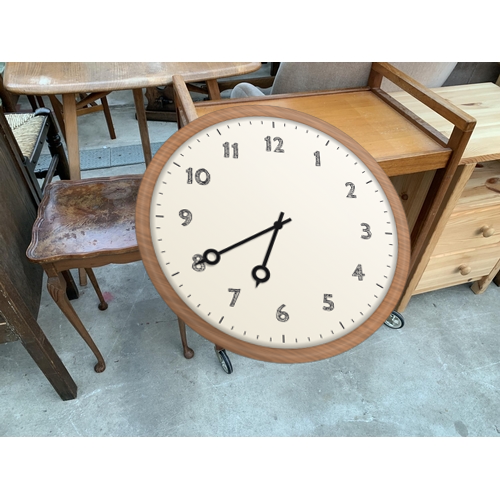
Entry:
**6:40**
